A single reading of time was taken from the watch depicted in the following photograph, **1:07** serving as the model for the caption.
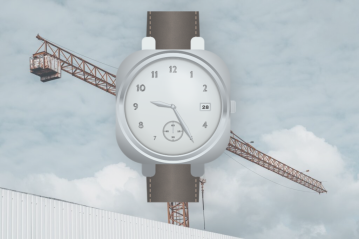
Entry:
**9:25**
